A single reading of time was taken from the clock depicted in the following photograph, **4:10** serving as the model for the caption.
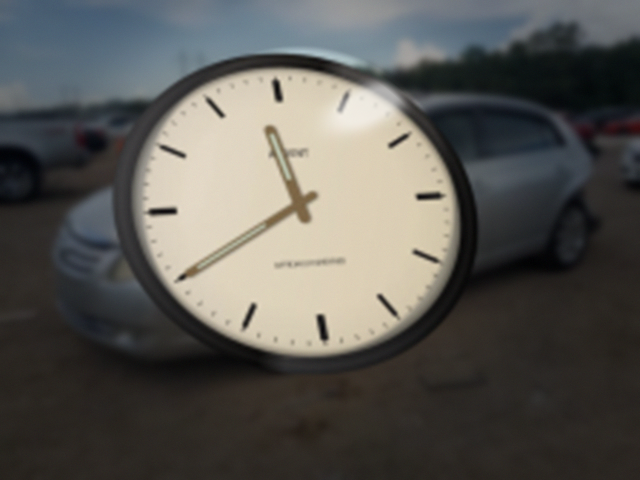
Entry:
**11:40**
